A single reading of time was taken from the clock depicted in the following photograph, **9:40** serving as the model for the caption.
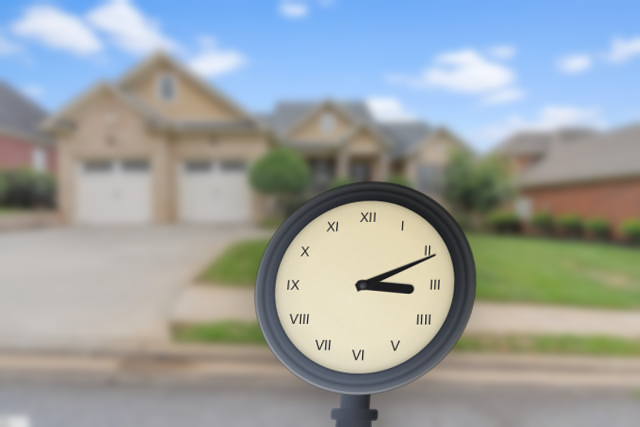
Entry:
**3:11**
